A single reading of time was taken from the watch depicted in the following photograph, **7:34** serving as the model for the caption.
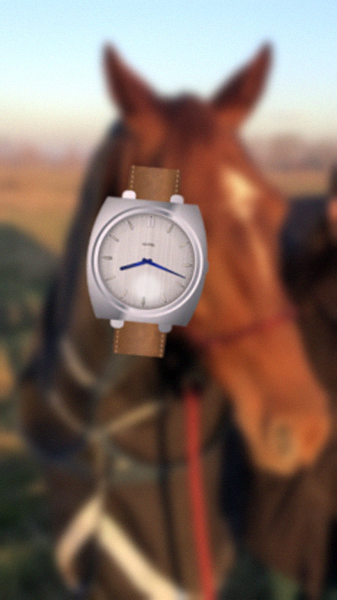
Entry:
**8:18**
